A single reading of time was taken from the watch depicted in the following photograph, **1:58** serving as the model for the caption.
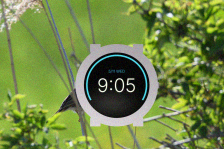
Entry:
**9:05**
